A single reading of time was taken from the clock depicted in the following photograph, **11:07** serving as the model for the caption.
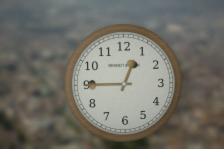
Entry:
**12:45**
